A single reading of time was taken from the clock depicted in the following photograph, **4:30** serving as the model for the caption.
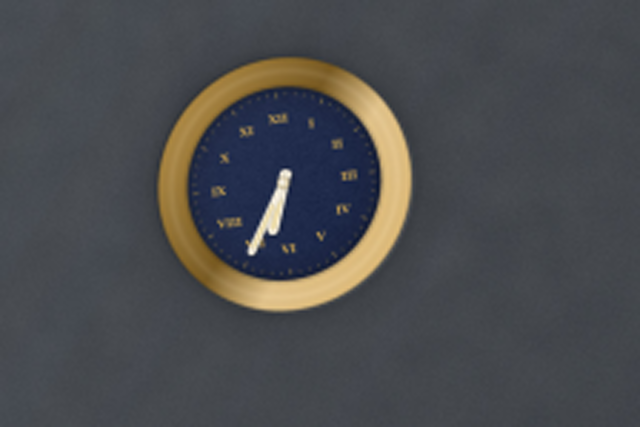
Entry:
**6:35**
